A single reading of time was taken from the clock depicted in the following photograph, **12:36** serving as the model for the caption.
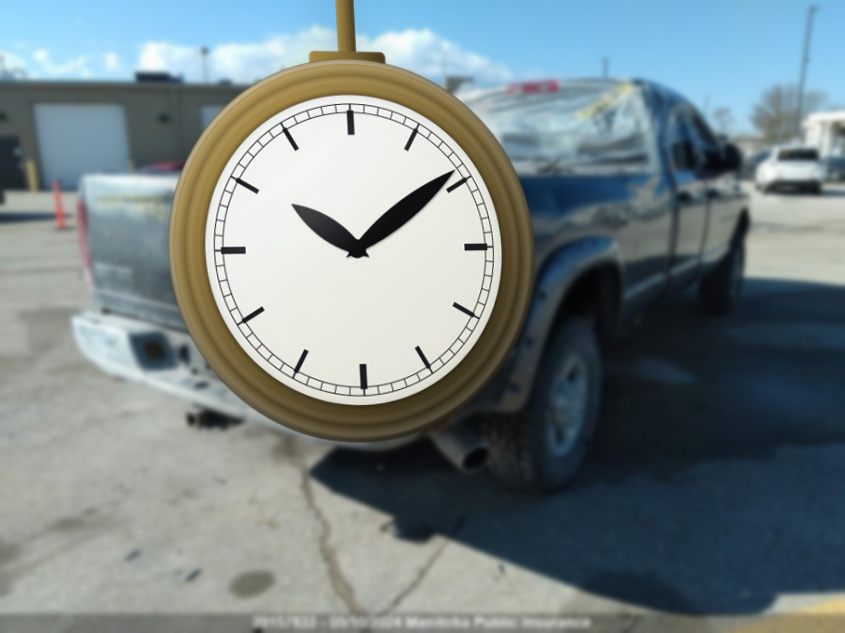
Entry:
**10:09**
